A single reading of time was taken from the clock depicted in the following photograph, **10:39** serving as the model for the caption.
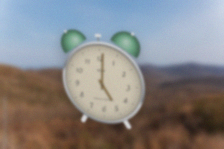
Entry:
**5:01**
